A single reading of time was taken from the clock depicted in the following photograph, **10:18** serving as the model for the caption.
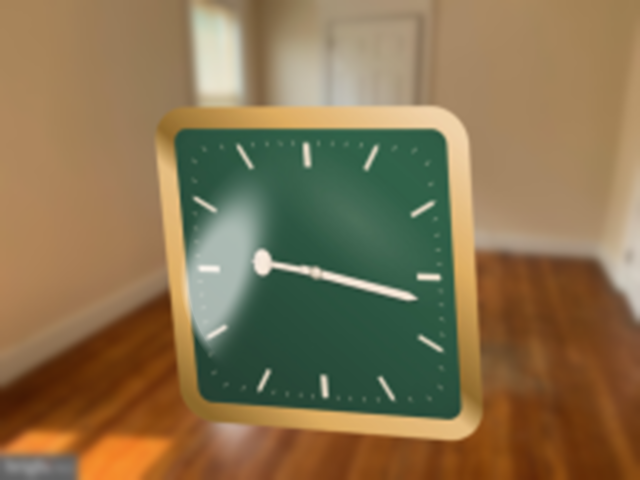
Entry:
**9:17**
